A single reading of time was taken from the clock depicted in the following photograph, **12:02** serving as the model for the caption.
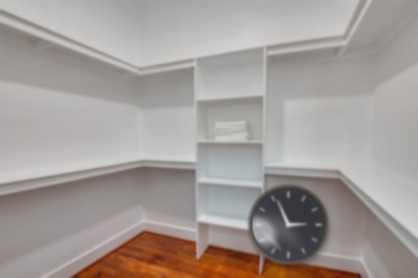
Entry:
**2:56**
